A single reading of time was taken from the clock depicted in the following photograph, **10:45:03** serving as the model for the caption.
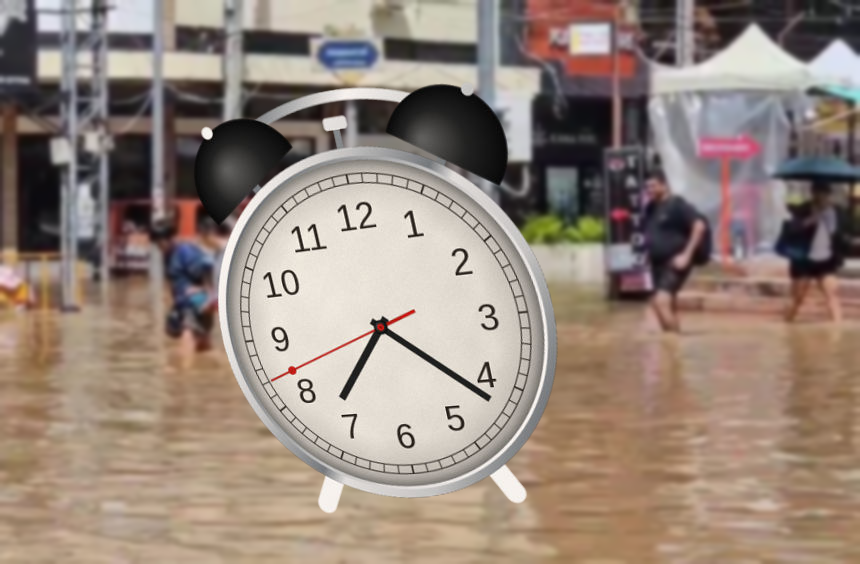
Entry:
**7:21:42**
